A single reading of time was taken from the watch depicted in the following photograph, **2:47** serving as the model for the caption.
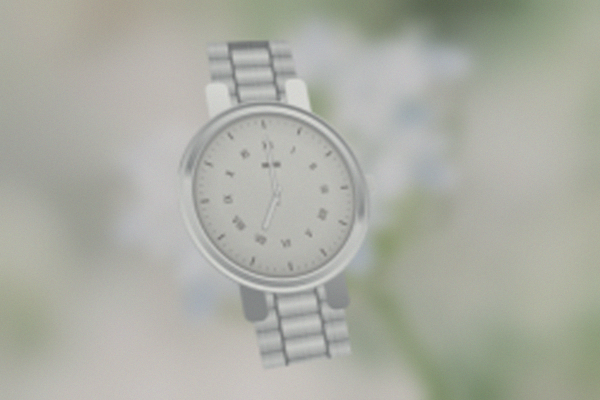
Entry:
**7:00**
